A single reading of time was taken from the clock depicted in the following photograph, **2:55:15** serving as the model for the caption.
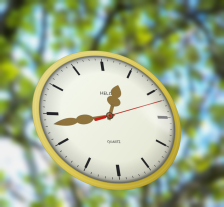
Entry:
**12:43:12**
